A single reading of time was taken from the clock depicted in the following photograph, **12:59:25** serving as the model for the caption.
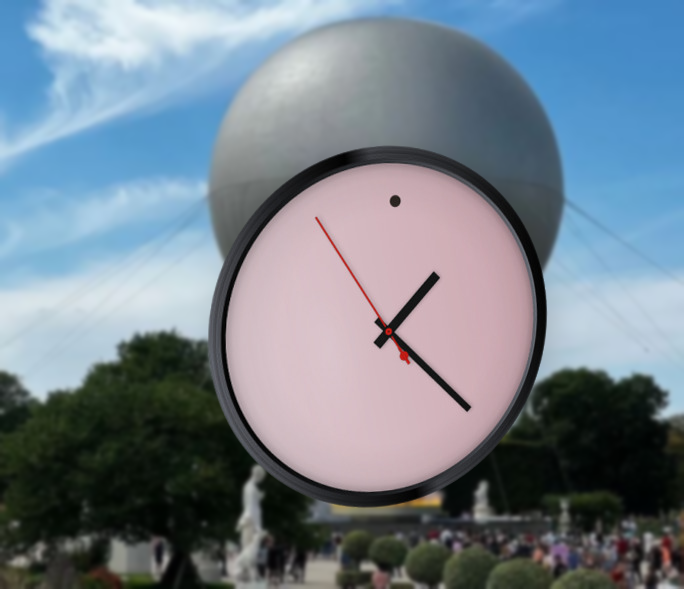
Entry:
**1:21:54**
